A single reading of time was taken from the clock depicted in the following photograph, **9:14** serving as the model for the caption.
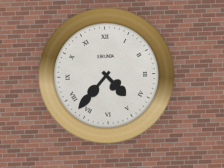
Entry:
**4:37**
